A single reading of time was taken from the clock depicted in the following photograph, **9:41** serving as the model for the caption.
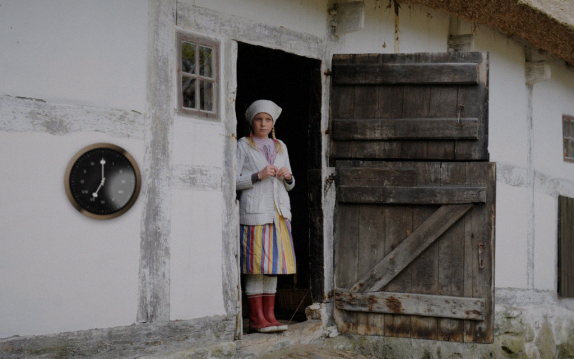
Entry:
**7:00**
